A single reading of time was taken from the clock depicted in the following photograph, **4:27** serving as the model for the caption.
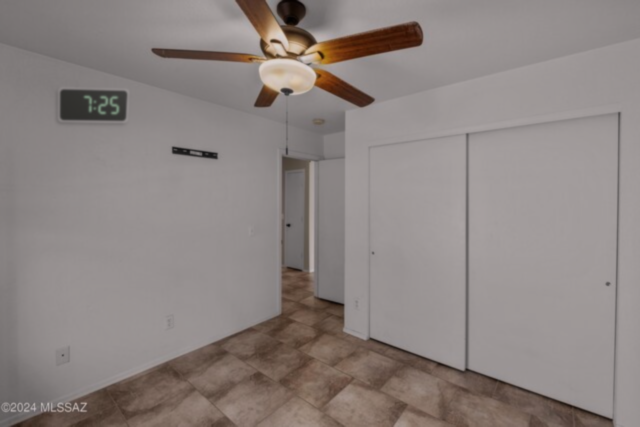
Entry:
**7:25**
